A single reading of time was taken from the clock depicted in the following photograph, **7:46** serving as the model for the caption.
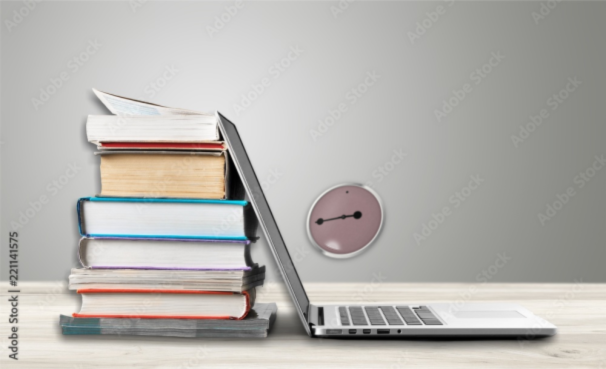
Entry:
**2:43**
